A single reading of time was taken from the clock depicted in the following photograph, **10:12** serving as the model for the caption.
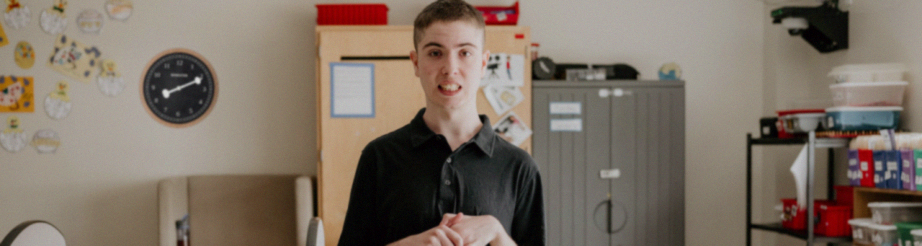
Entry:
**8:11**
